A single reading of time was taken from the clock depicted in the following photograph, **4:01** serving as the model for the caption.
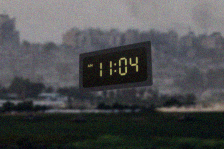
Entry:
**11:04**
